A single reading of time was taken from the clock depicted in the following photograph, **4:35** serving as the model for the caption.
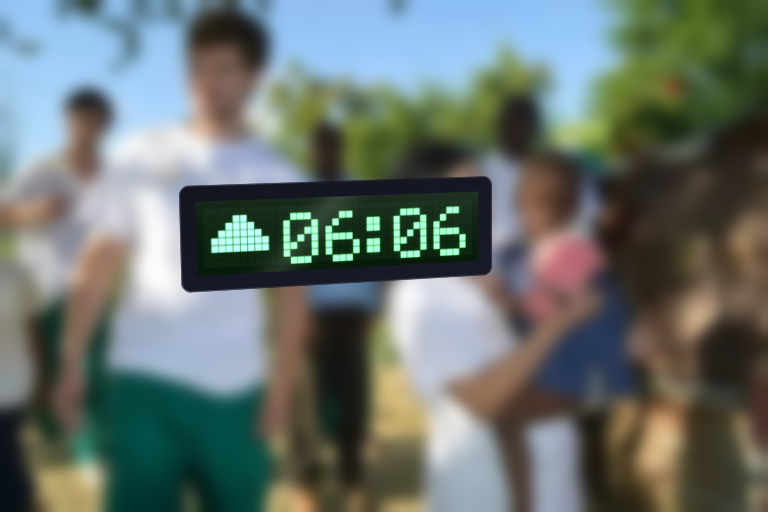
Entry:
**6:06**
